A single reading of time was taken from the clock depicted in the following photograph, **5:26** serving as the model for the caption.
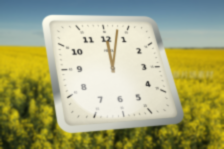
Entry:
**12:03**
